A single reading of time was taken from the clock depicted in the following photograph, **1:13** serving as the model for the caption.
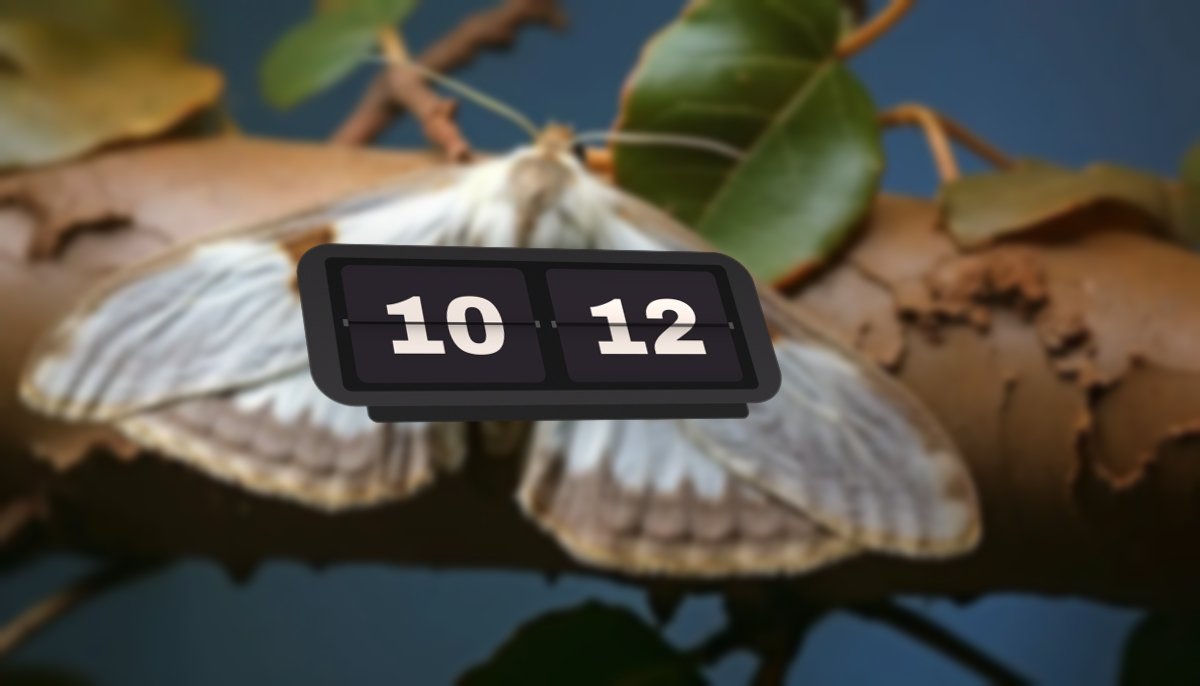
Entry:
**10:12**
